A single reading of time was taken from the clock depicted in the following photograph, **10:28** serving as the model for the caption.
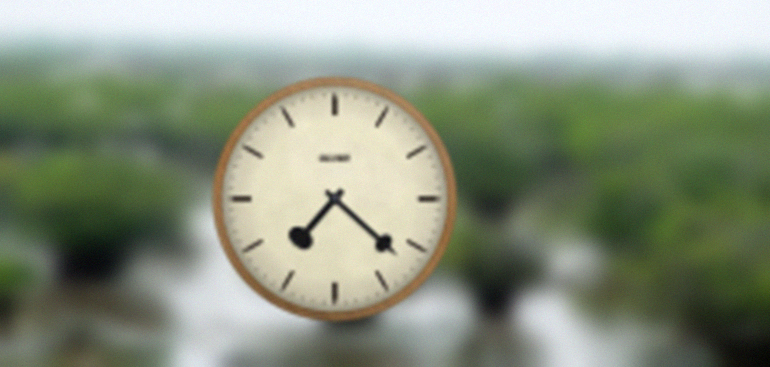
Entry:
**7:22**
